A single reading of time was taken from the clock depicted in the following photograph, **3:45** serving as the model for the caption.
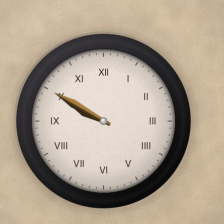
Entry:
**9:50**
